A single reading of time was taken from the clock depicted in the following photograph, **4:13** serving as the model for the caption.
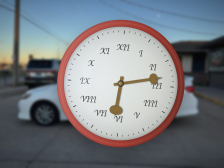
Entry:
**6:13**
